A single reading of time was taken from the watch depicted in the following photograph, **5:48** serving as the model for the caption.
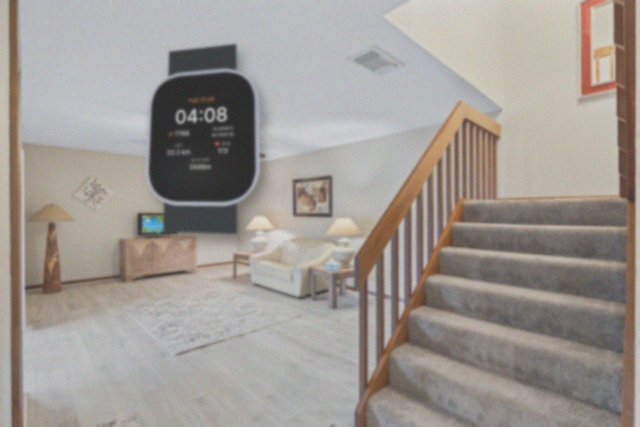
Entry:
**4:08**
